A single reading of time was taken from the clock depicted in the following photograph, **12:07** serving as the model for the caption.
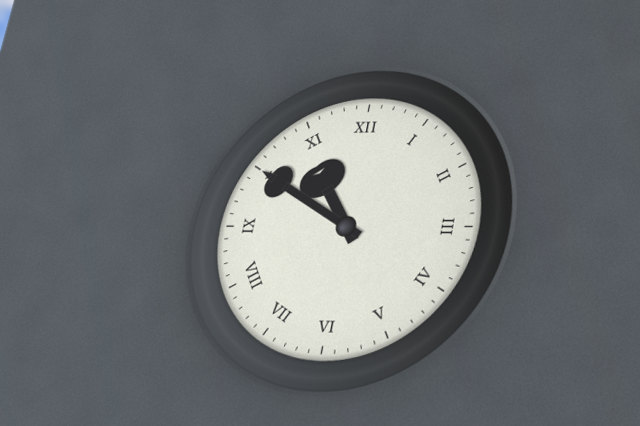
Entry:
**10:50**
